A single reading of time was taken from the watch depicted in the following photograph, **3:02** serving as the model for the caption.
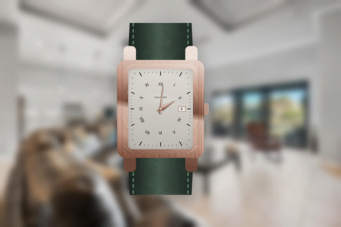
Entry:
**2:01**
